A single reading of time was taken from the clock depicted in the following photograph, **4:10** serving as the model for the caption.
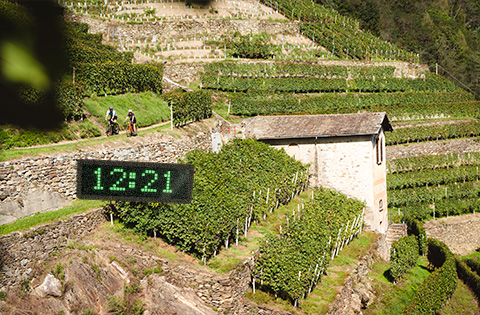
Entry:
**12:21**
